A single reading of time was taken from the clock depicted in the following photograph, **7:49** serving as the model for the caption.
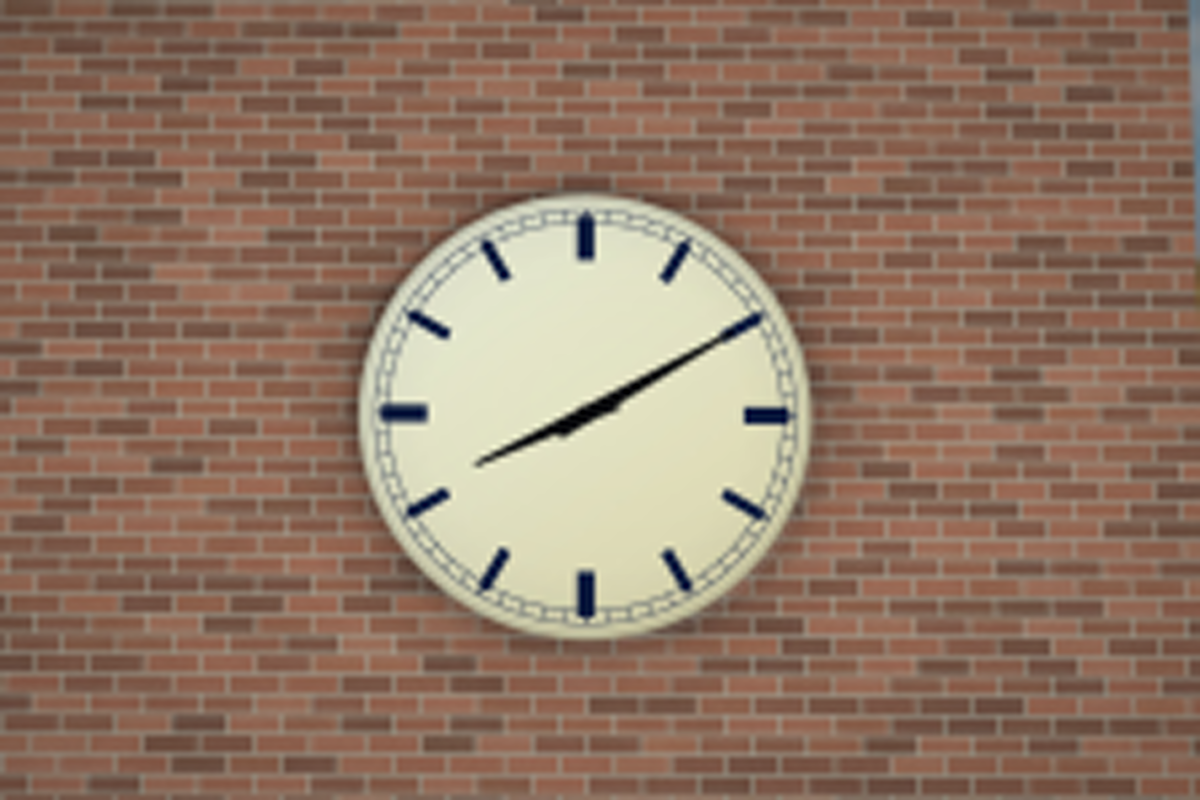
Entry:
**8:10**
